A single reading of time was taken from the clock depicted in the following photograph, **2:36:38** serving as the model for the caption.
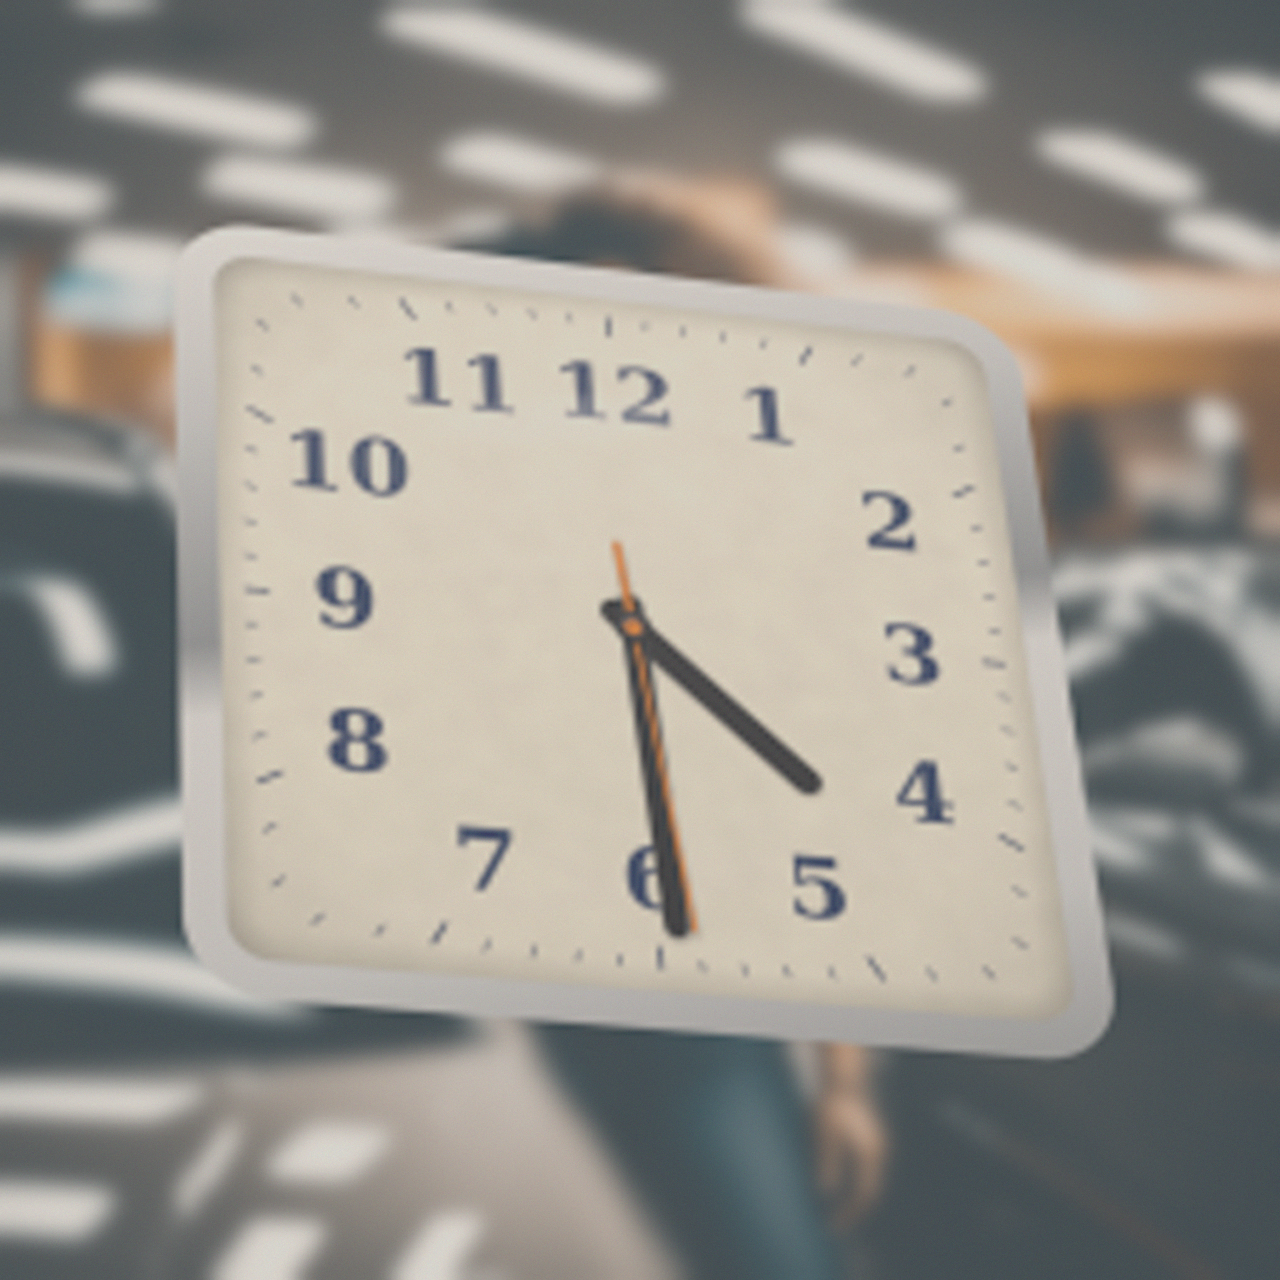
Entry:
**4:29:29**
